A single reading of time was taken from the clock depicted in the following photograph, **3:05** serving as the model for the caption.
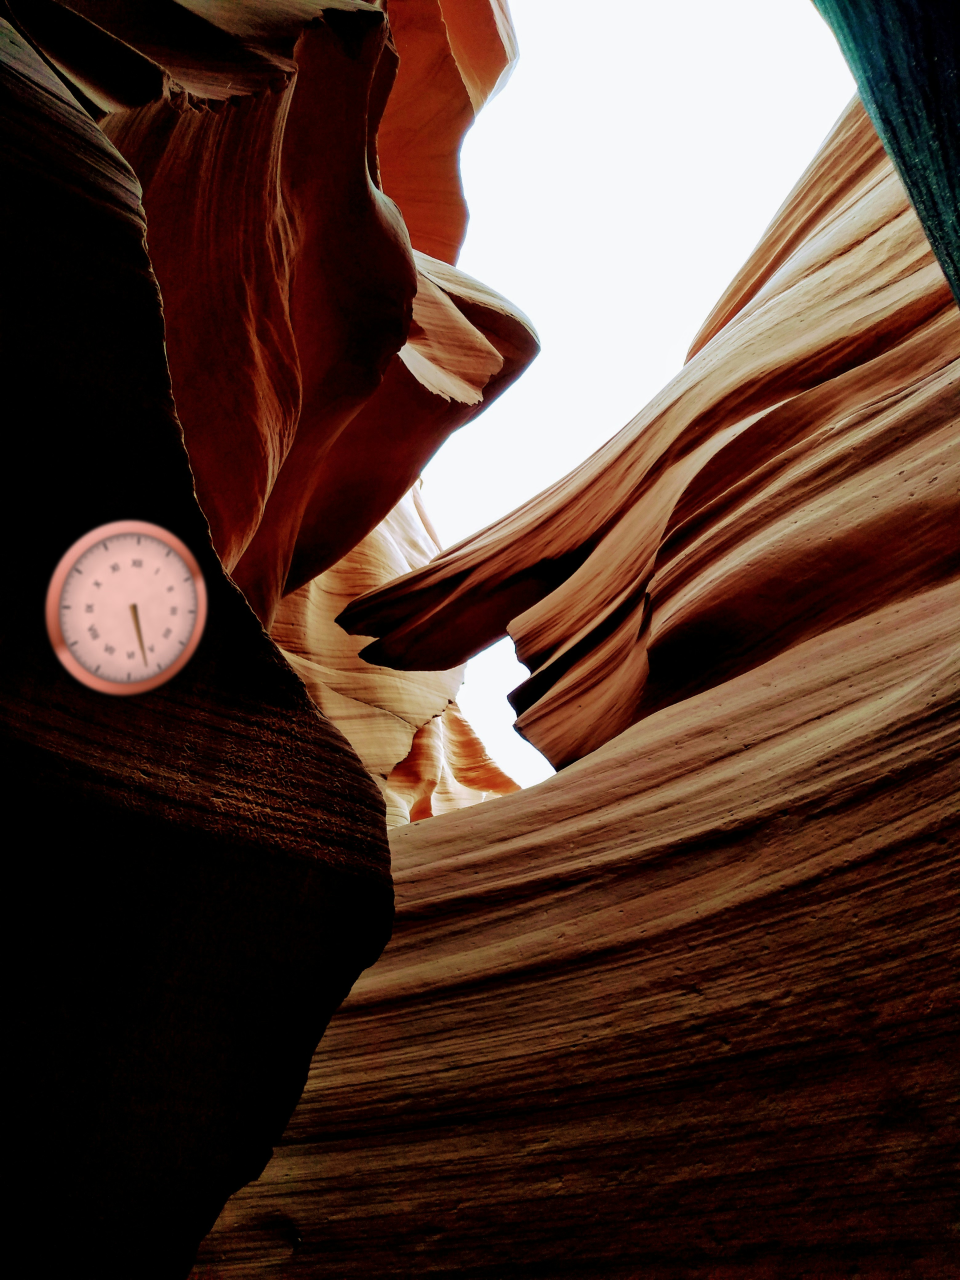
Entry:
**5:27**
